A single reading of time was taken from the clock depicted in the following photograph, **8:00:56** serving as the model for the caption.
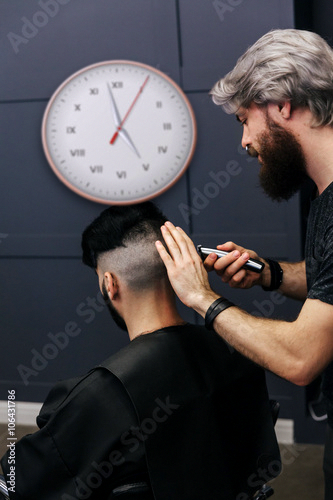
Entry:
**4:58:05**
